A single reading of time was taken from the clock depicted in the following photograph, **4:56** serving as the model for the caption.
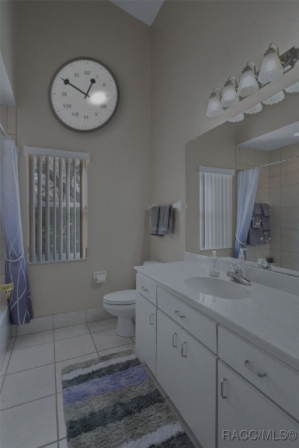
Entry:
**12:50**
